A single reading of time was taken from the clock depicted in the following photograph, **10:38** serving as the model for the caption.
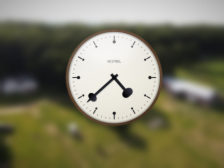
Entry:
**4:38**
